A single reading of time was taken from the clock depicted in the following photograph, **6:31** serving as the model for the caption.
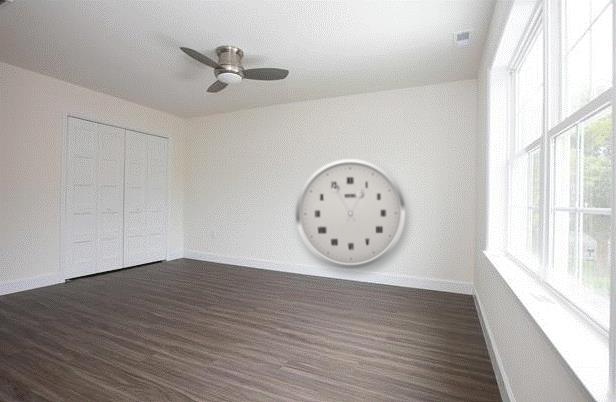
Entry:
**12:55**
